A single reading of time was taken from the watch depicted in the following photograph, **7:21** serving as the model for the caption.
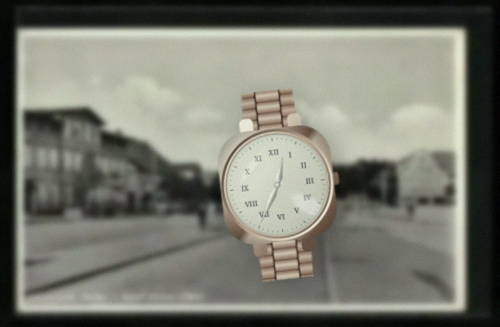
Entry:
**12:35**
